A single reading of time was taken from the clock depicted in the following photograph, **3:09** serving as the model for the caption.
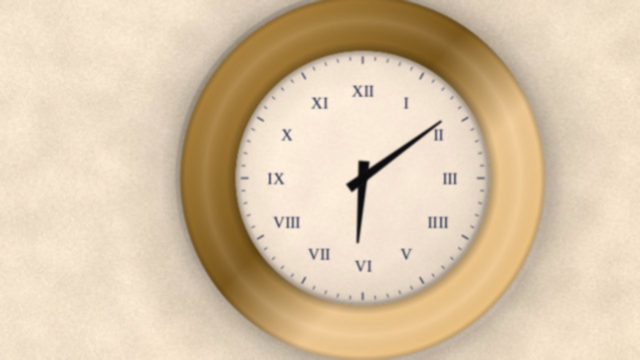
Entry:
**6:09**
